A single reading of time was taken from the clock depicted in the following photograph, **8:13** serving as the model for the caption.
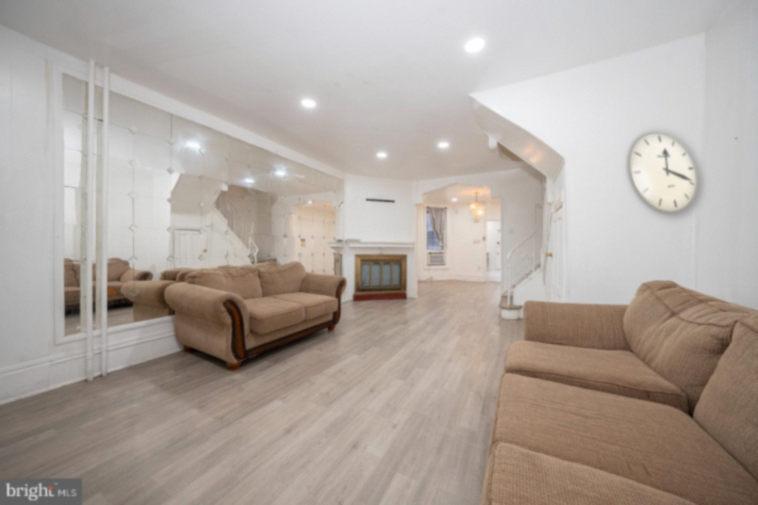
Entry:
**12:19**
